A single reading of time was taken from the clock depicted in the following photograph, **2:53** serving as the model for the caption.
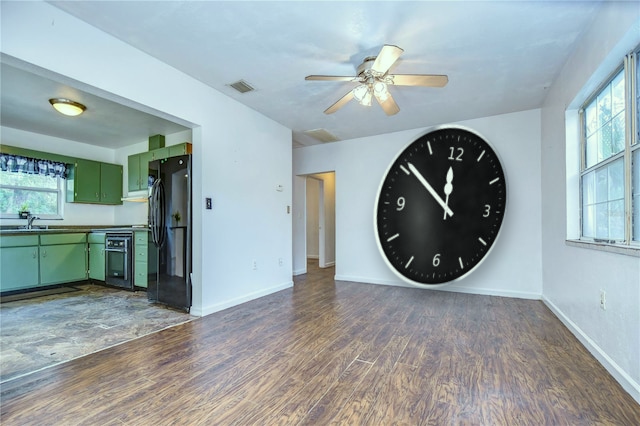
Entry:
**11:51**
